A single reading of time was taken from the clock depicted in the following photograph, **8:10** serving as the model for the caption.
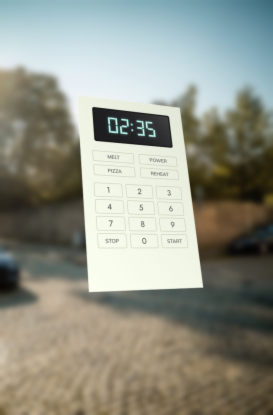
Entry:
**2:35**
